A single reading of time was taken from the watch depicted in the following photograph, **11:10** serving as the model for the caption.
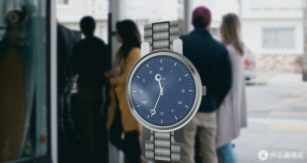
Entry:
**11:34**
